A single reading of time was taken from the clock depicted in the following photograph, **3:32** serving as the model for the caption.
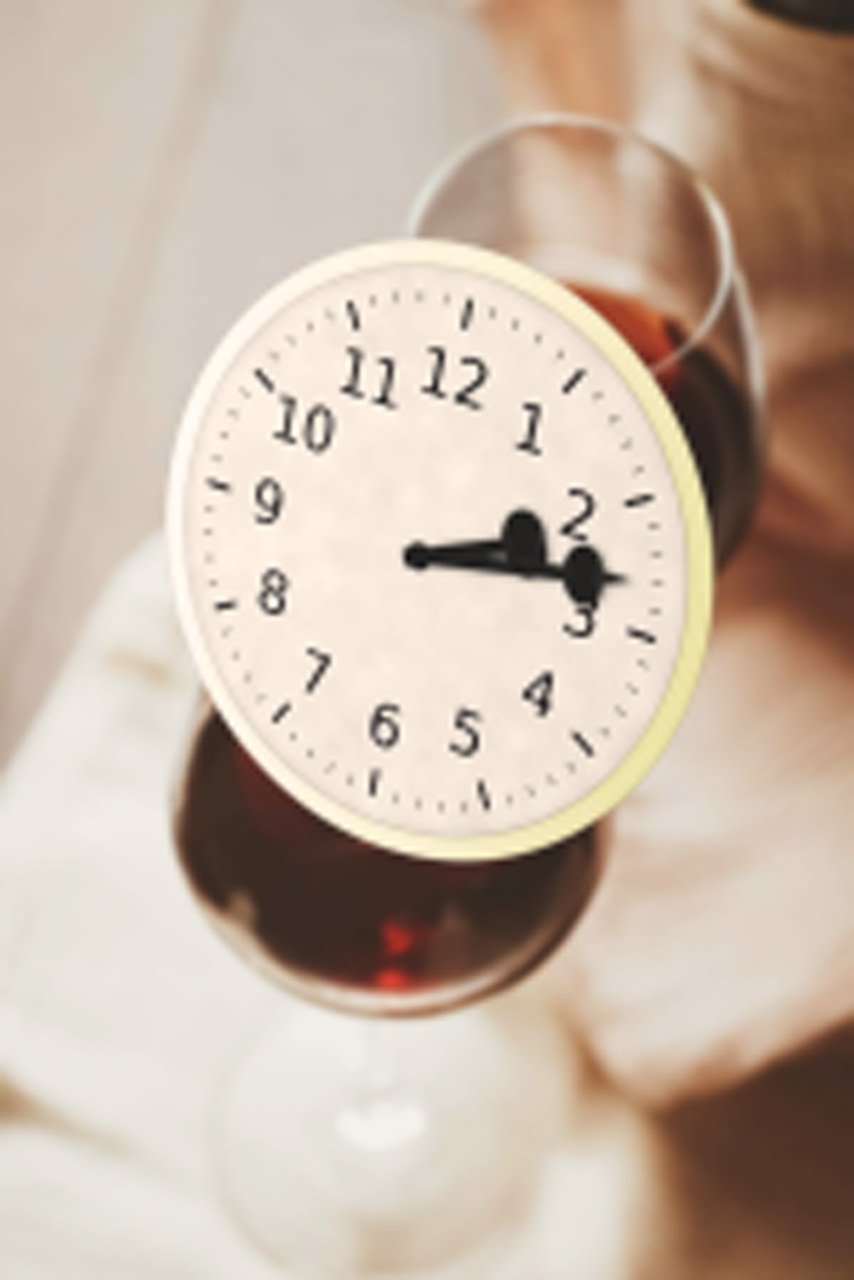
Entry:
**2:13**
